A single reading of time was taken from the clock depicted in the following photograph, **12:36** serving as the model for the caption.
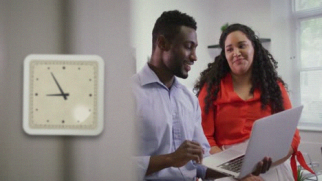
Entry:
**8:55**
